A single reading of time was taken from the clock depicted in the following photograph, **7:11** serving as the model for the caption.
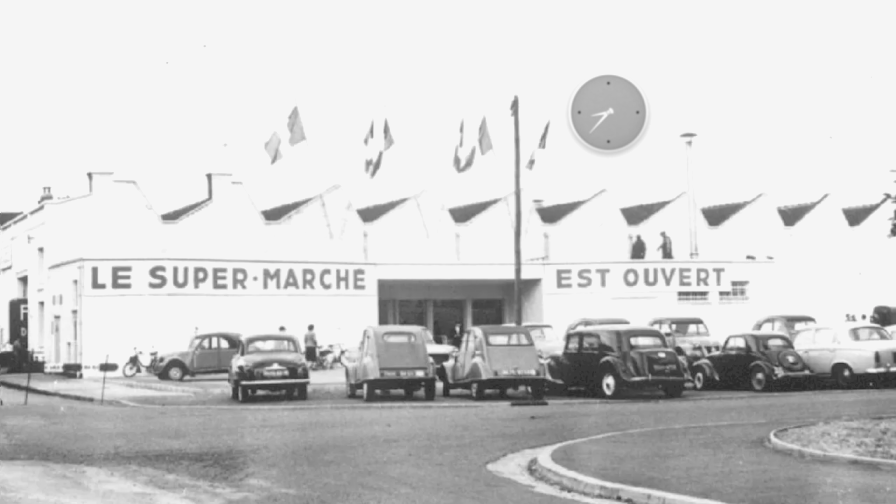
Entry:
**8:37**
